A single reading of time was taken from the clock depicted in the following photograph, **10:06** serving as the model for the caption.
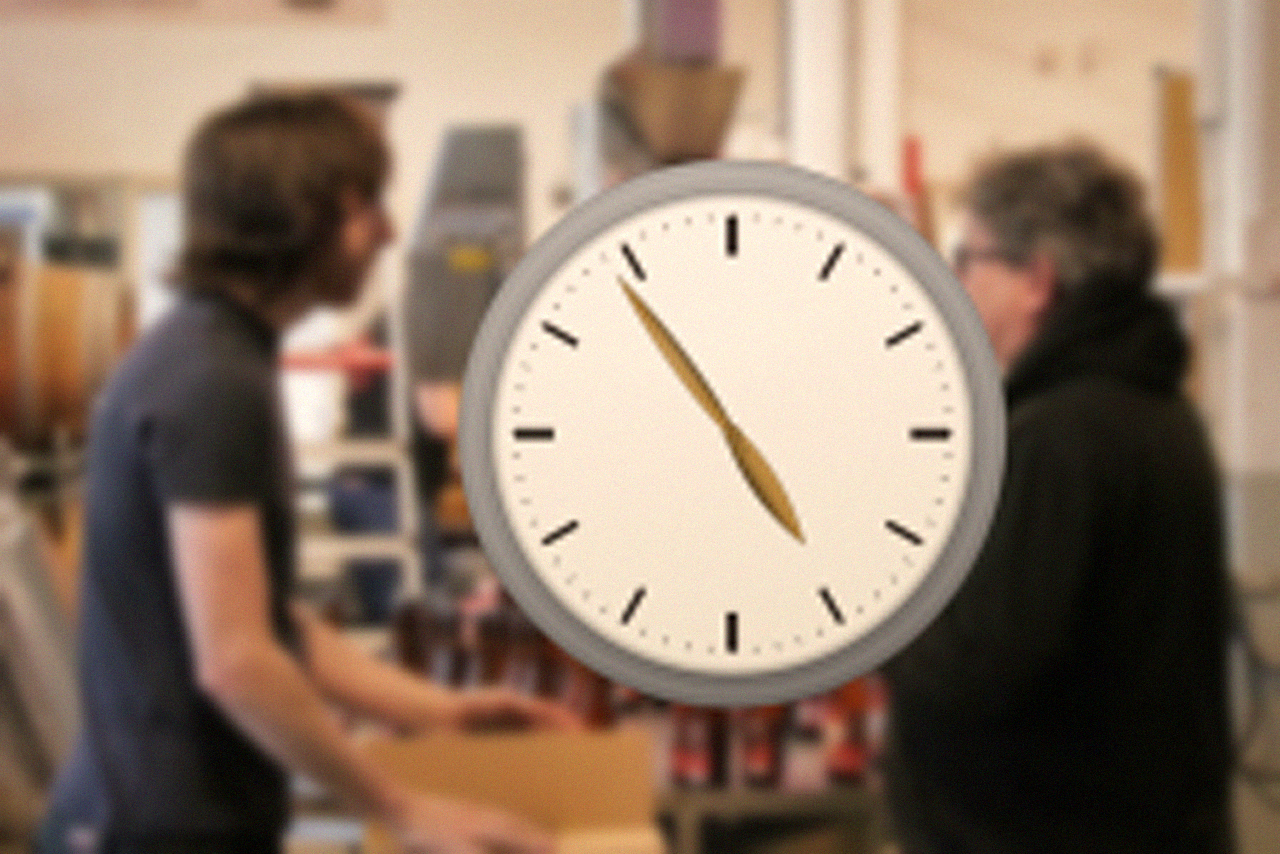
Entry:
**4:54**
